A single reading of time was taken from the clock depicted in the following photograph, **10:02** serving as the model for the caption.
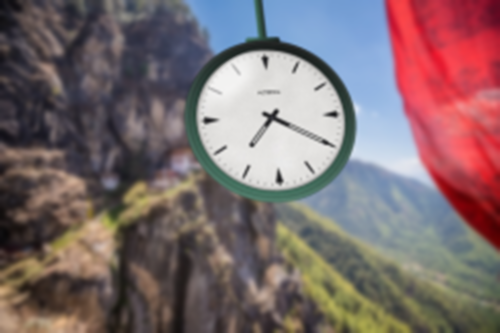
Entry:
**7:20**
